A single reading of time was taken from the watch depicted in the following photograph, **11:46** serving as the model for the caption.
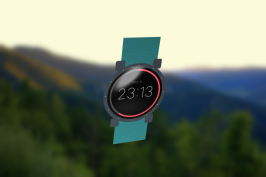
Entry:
**23:13**
